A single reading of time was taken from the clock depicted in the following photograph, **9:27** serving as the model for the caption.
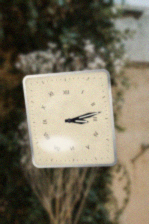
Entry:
**3:13**
